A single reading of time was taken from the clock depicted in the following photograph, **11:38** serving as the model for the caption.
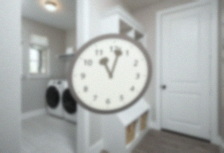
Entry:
**11:02**
